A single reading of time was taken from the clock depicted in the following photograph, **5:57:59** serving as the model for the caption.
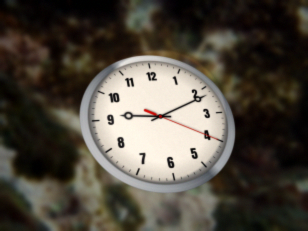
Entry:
**9:11:20**
